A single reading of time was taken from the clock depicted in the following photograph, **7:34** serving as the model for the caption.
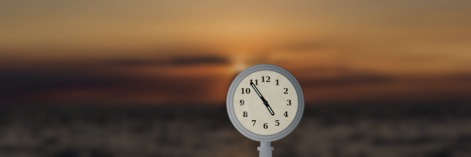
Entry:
**4:54**
